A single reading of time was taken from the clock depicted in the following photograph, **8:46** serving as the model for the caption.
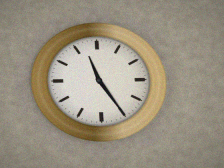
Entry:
**11:25**
